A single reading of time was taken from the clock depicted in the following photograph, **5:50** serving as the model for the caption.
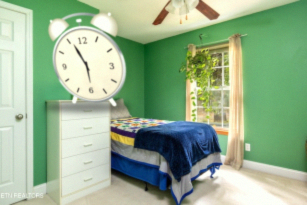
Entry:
**5:56**
